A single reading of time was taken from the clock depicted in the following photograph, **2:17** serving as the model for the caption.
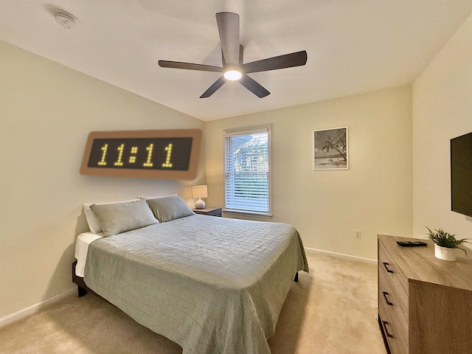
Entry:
**11:11**
